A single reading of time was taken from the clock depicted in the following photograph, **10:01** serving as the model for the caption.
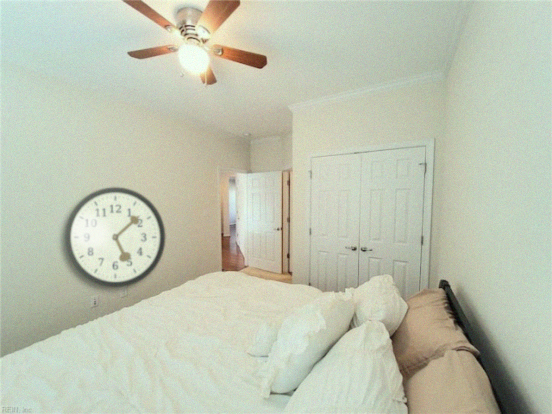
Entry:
**5:08**
